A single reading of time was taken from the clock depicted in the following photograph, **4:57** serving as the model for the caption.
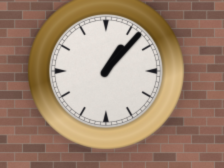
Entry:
**1:07**
